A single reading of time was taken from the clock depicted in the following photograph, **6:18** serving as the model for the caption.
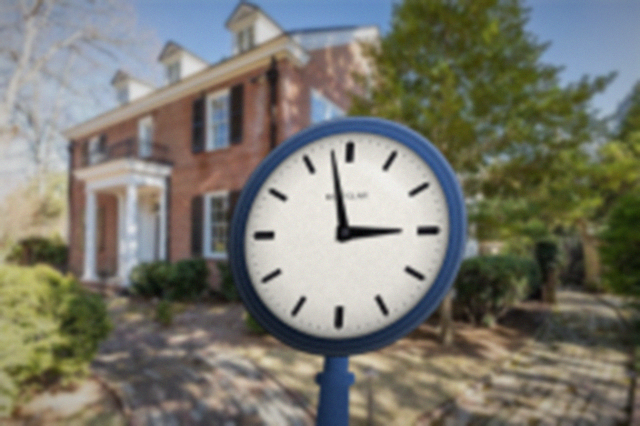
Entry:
**2:58**
